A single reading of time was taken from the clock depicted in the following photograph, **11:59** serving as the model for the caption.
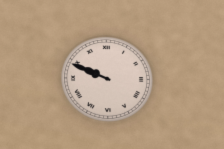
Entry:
**9:49**
